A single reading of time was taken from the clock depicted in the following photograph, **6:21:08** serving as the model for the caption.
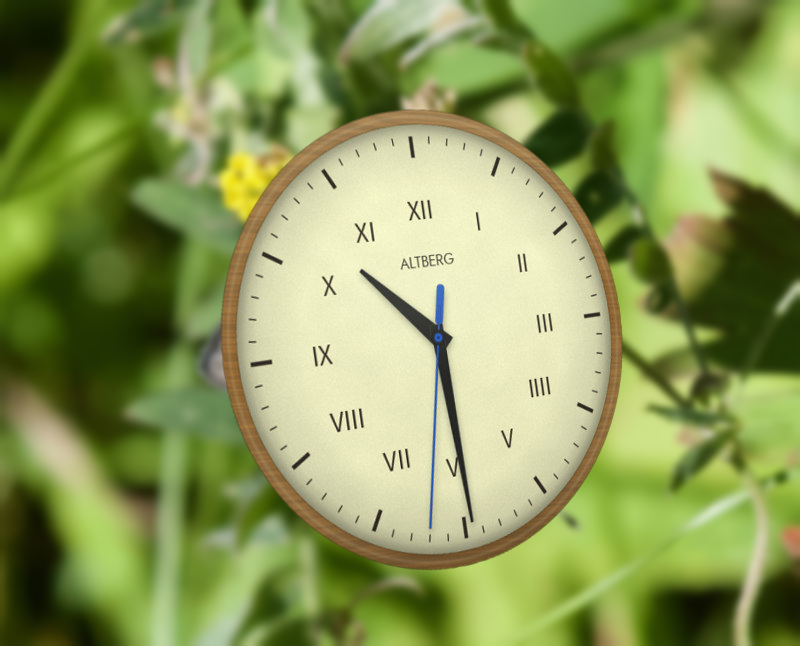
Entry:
**10:29:32**
